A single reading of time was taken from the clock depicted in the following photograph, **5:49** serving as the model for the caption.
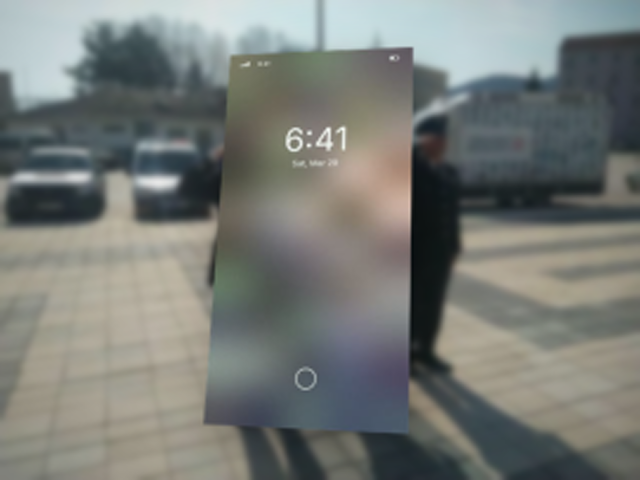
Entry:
**6:41**
